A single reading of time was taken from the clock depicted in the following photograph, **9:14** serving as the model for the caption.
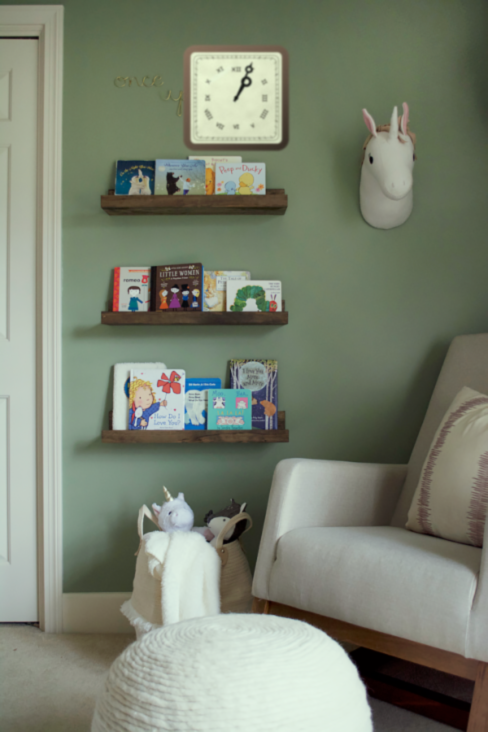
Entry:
**1:04**
